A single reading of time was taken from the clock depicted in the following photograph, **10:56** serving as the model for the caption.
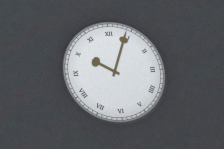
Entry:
**10:04**
